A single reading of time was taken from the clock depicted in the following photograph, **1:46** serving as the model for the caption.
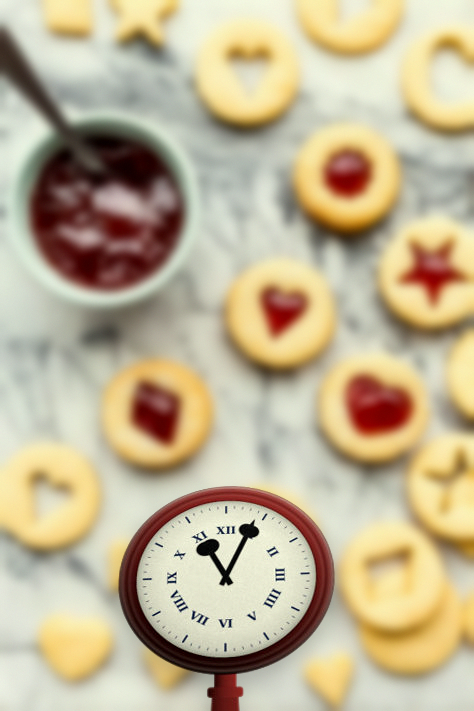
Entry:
**11:04**
